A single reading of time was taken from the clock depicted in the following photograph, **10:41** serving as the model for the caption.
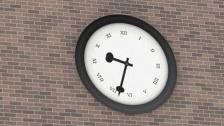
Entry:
**9:33**
